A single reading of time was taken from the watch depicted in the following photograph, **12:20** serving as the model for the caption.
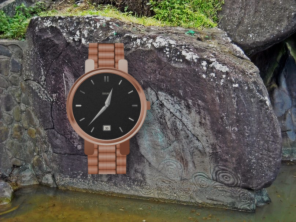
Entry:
**12:37**
